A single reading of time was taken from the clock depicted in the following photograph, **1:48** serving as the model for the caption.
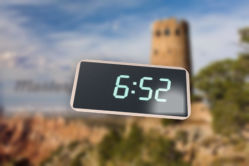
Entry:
**6:52**
